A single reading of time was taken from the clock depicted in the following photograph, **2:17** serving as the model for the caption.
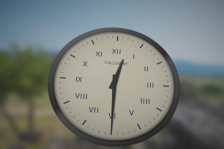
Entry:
**12:30**
